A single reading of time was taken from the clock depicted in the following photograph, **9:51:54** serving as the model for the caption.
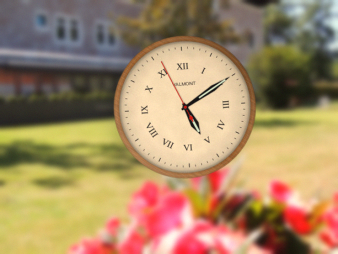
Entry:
**5:09:56**
